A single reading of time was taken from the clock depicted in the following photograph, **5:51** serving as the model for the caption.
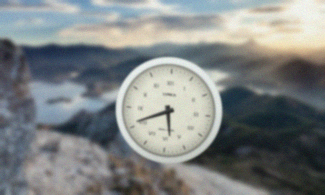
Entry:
**5:41**
